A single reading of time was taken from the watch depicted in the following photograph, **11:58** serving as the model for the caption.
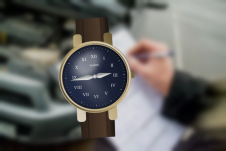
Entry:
**2:44**
